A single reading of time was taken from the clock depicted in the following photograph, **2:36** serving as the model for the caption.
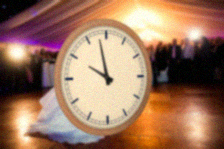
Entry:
**9:58**
